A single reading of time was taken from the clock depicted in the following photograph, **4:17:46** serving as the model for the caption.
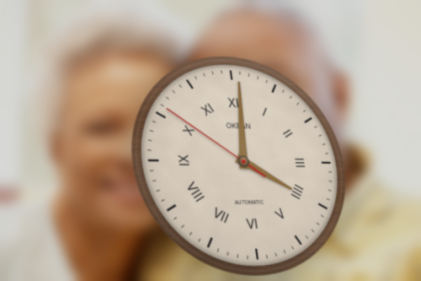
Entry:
**4:00:51**
